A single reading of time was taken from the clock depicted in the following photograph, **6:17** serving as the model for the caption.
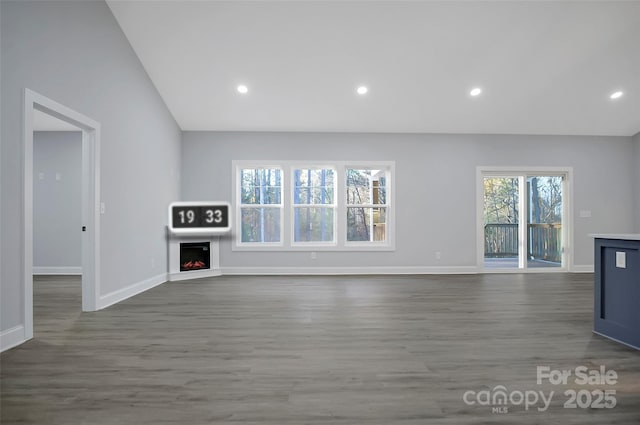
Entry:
**19:33**
